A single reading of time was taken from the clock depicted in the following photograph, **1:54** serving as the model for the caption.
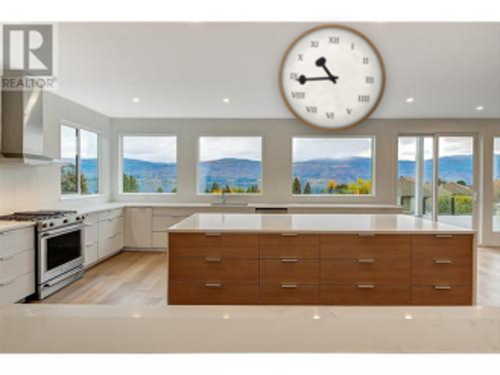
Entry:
**10:44**
